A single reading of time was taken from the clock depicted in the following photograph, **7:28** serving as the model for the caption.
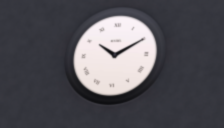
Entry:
**10:10**
